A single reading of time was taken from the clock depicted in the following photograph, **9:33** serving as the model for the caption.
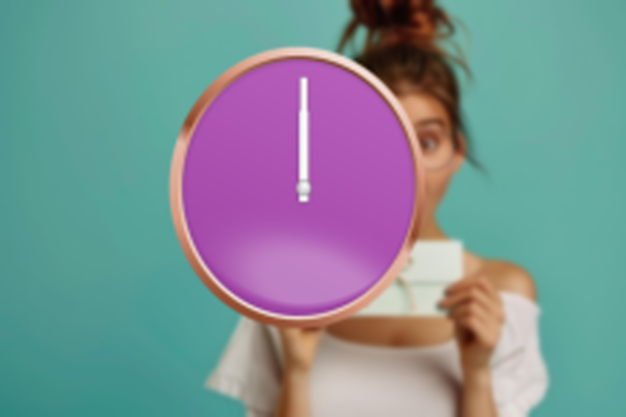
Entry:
**12:00**
